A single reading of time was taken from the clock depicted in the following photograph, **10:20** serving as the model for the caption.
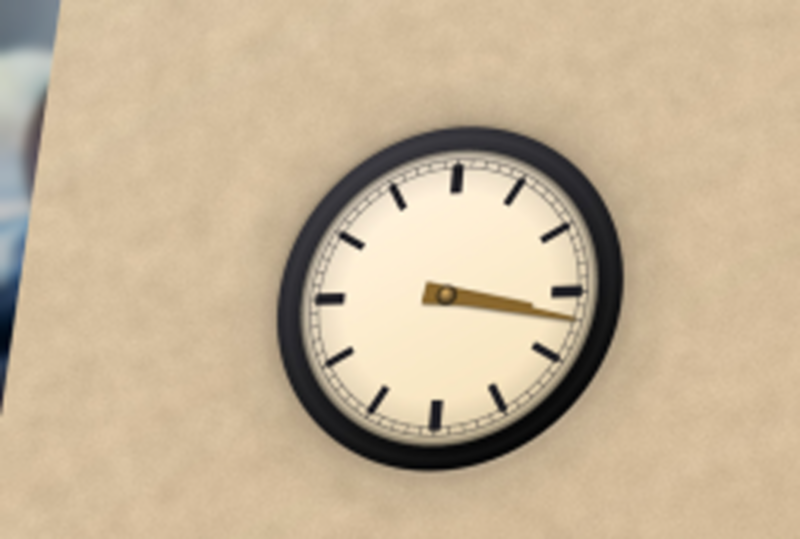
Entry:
**3:17**
